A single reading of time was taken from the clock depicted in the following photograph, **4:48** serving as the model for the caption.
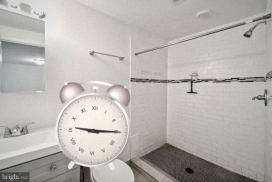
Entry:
**9:15**
